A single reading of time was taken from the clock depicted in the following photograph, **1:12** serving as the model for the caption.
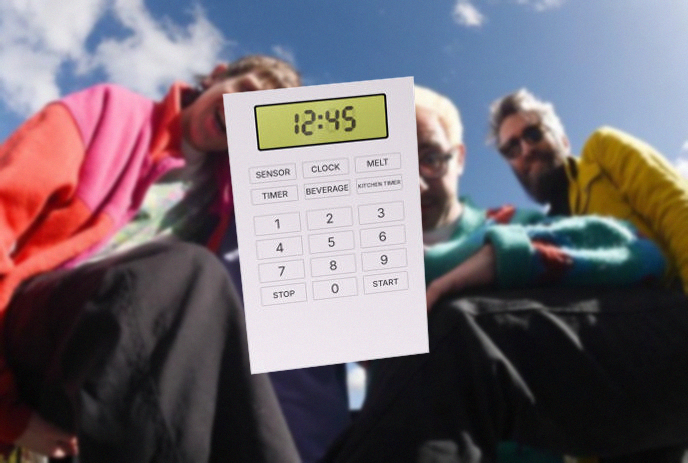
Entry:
**12:45**
